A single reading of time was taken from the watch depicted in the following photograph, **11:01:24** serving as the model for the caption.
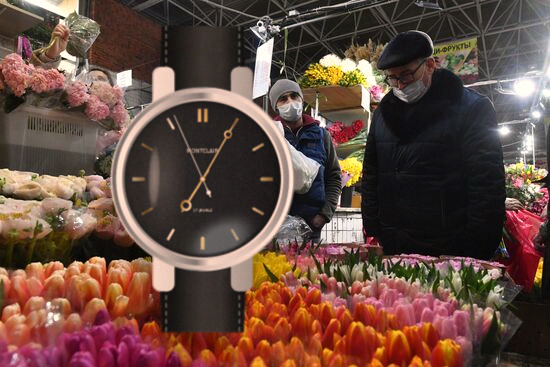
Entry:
**7:04:56**
